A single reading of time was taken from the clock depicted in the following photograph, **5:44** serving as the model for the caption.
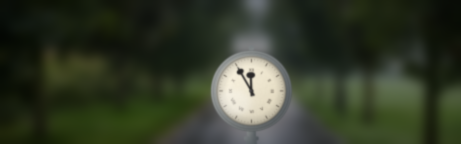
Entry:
**11:55**
